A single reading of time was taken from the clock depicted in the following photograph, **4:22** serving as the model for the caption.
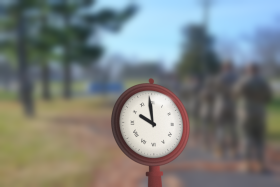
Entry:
**9:59**
